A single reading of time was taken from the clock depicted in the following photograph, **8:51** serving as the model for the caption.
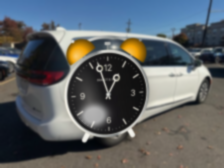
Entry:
**12:57**
